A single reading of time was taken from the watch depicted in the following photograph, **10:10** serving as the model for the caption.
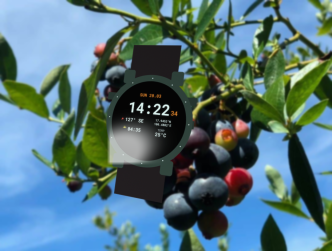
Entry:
**14:22**
